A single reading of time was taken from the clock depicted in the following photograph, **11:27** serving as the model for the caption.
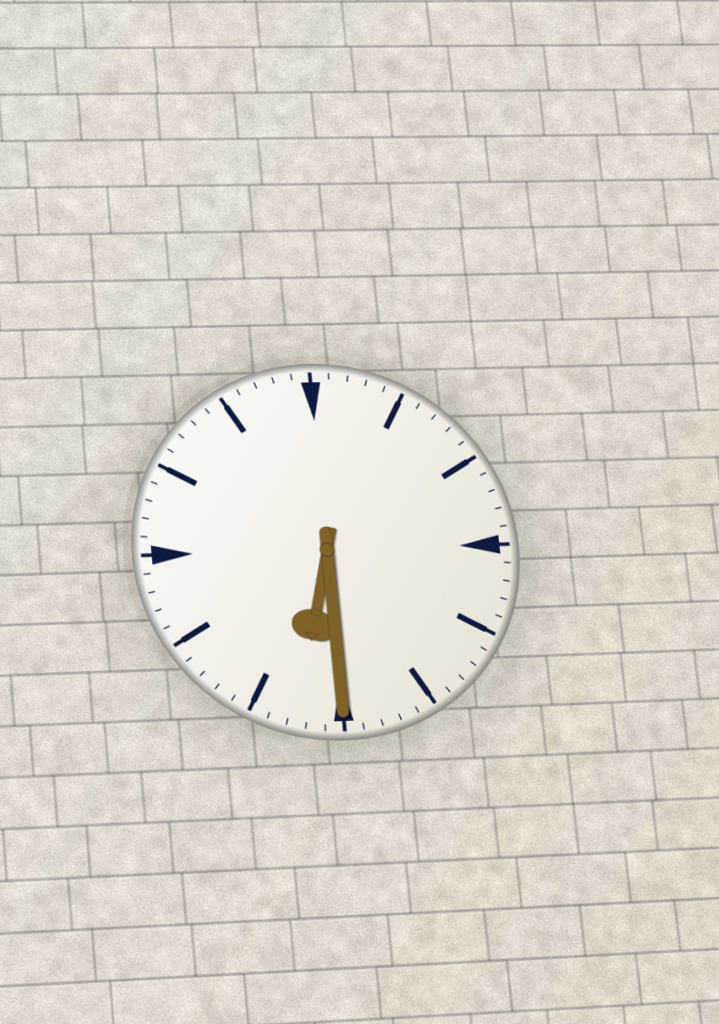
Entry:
**6:30**
